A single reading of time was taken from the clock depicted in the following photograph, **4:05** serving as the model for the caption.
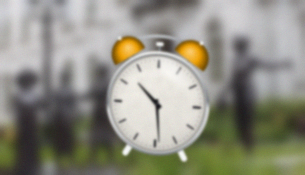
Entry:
**10:29**
